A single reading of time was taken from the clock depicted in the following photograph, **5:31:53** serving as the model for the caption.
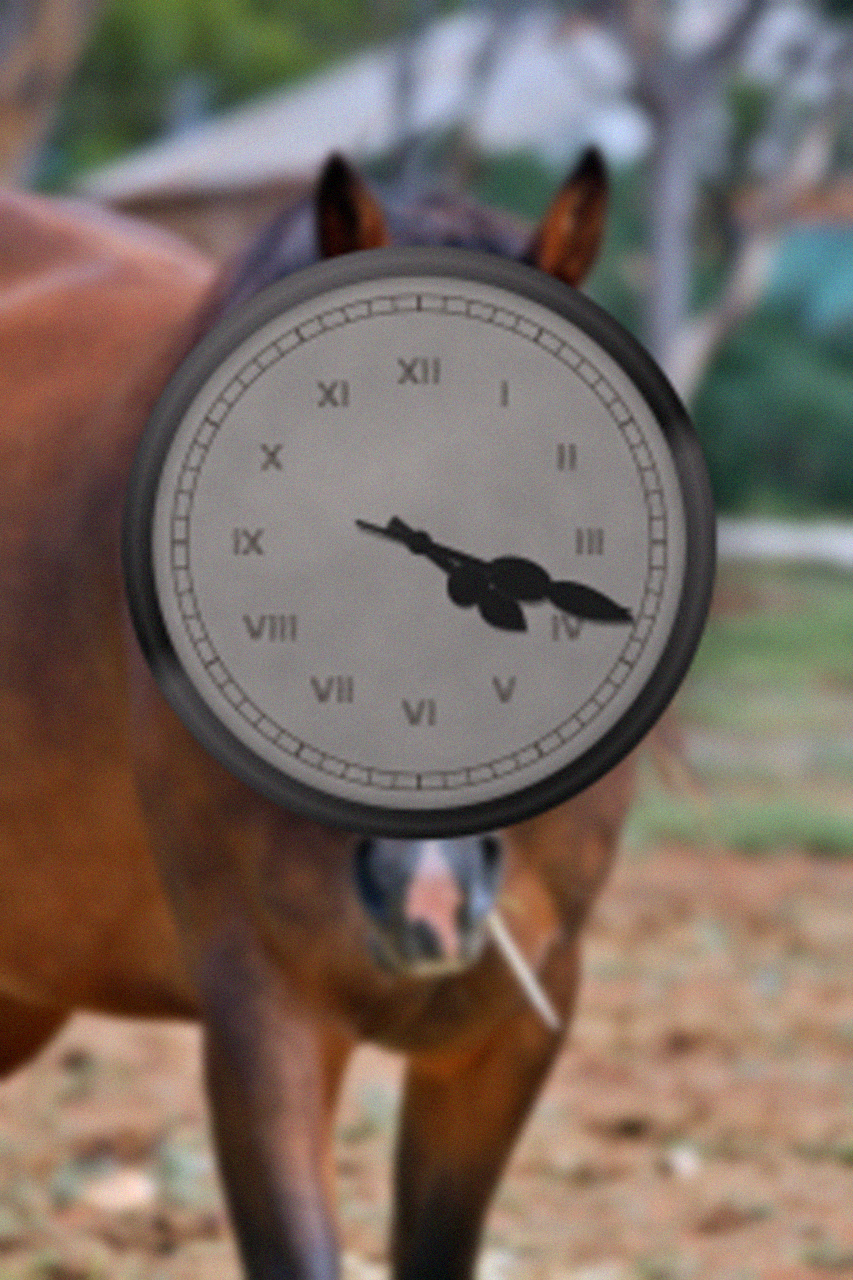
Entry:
**4:18:18**
